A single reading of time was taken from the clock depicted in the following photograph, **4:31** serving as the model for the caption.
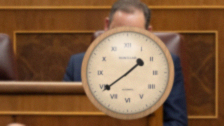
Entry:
**1:39**
